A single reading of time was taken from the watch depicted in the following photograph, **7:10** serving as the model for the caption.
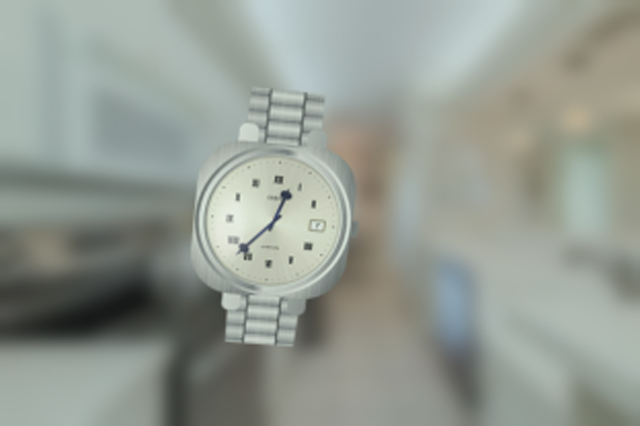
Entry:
**12:37**
